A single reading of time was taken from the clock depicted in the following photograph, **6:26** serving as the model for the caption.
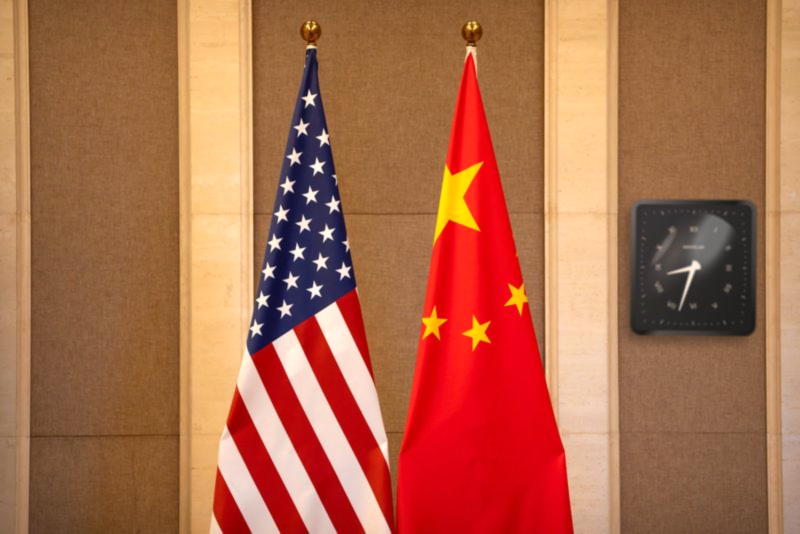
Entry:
**8:33**
